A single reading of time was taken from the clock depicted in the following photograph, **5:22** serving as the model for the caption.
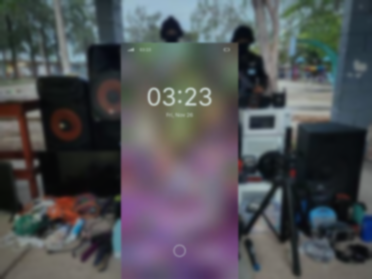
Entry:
**3:23**
